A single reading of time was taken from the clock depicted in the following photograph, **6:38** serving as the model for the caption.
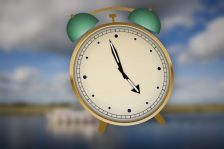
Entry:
**4:58**
